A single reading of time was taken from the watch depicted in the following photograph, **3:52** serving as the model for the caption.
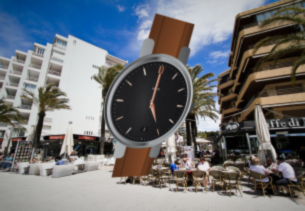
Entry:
**5:00**
